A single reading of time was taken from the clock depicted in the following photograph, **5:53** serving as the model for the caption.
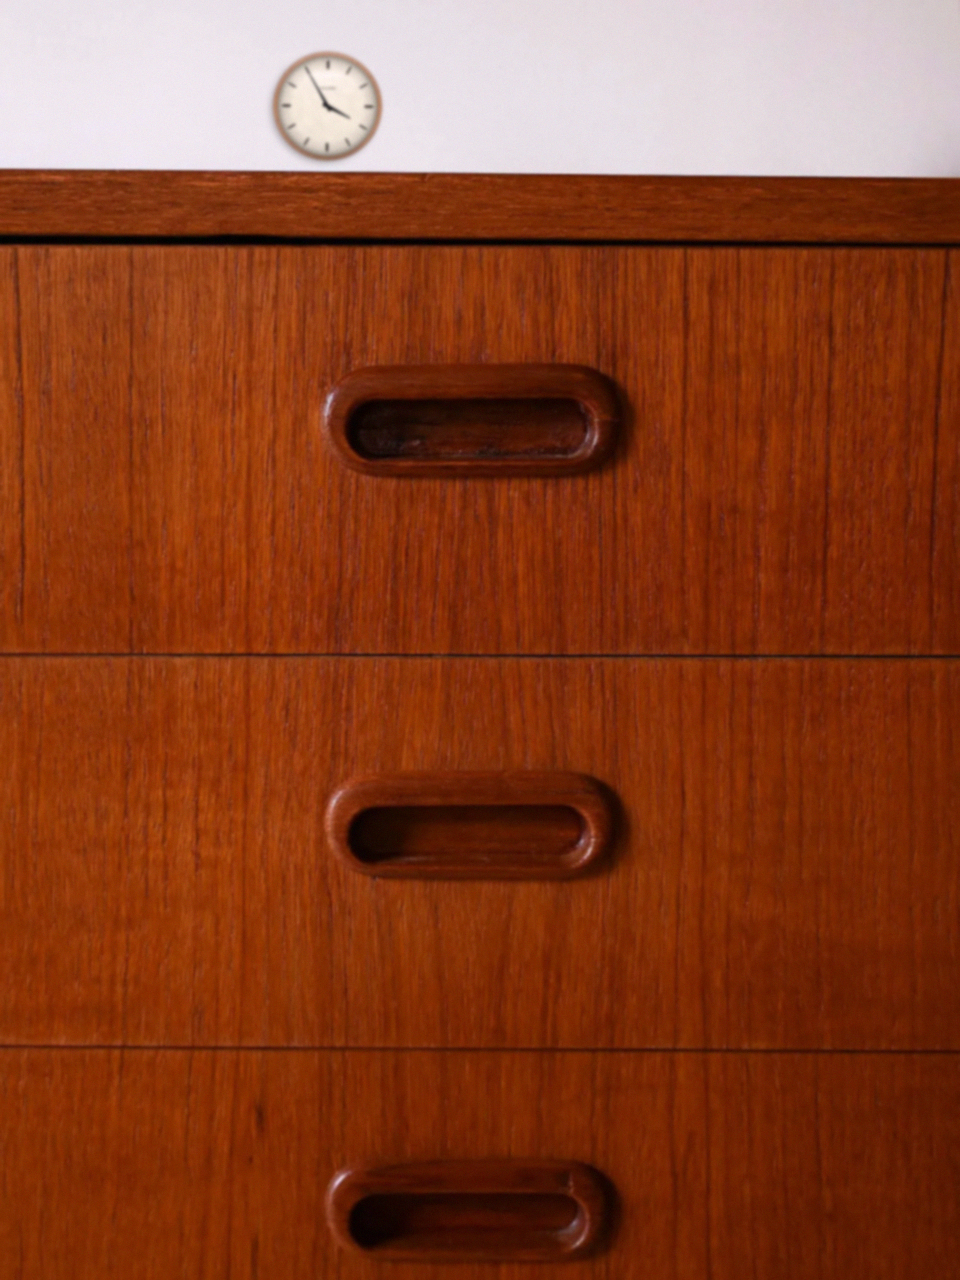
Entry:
**3:55**
